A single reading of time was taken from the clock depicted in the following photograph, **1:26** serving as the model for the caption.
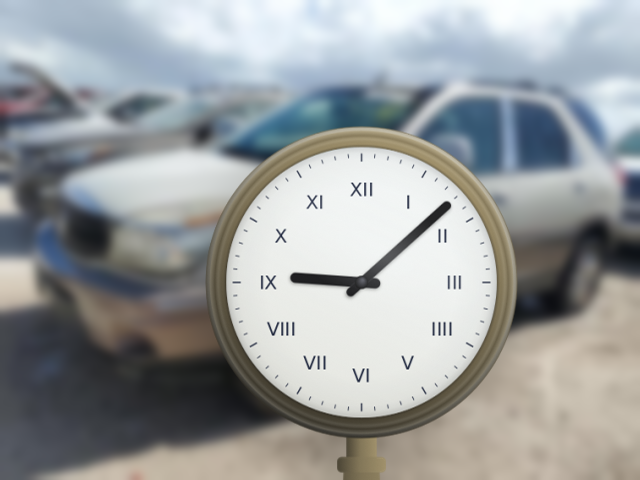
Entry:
**9:08**
